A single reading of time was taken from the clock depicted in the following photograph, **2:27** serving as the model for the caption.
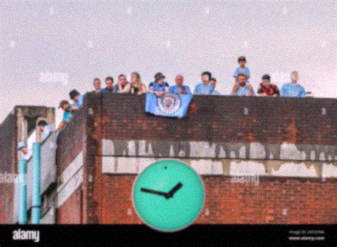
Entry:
**1:48**
